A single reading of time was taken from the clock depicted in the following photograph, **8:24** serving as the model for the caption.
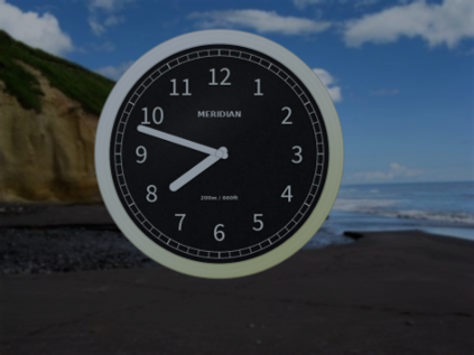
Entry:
**7:48**
